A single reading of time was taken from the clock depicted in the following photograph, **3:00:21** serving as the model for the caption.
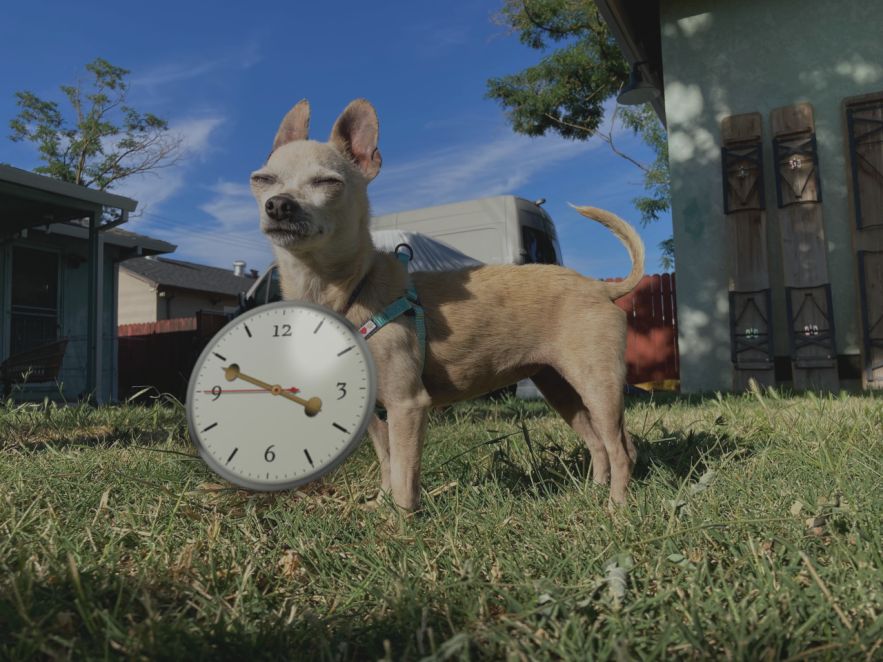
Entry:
**3:48:45**
